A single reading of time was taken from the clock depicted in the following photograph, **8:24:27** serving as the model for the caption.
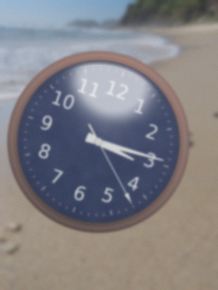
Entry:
**3:14:22**
